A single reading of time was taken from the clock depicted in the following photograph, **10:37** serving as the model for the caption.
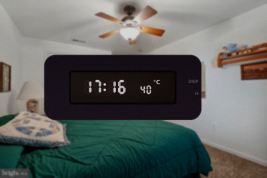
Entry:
**17:16**
